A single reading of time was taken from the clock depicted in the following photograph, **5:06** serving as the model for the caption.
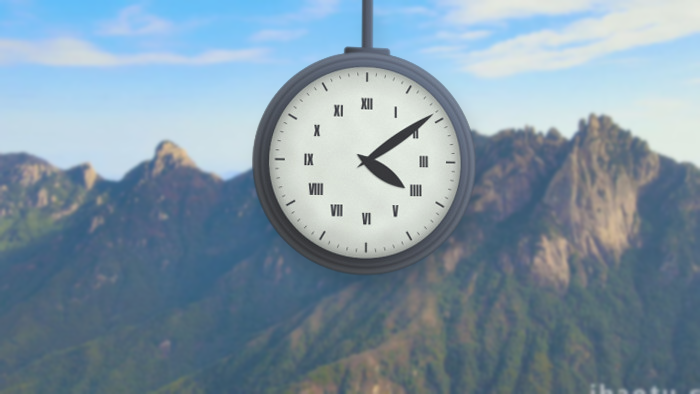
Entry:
**4:09**
